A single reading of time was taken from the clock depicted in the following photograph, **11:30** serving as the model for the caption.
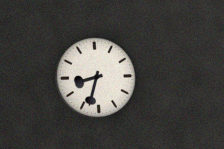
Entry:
**8:33**
